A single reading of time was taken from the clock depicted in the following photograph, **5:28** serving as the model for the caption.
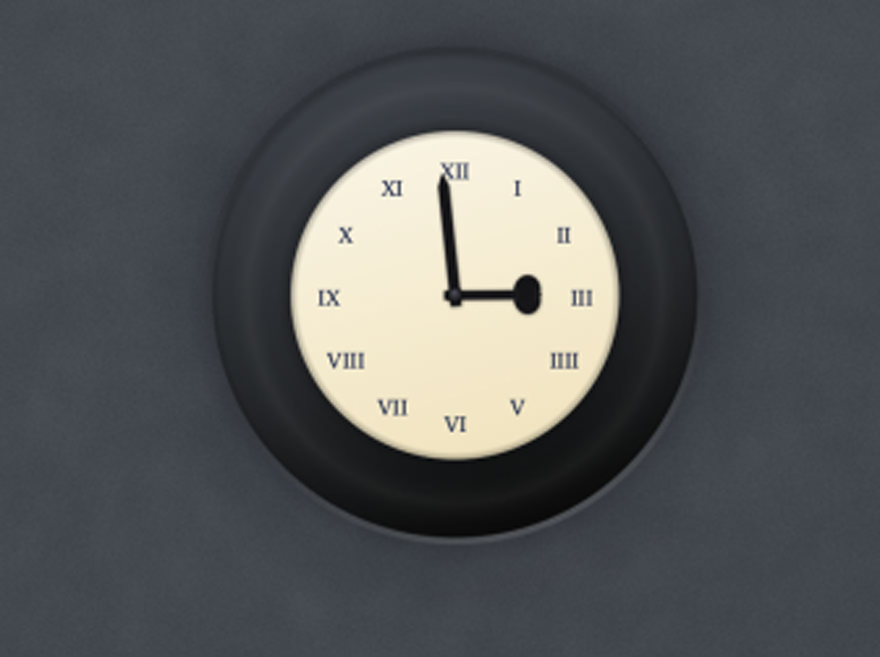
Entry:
**2:59**
